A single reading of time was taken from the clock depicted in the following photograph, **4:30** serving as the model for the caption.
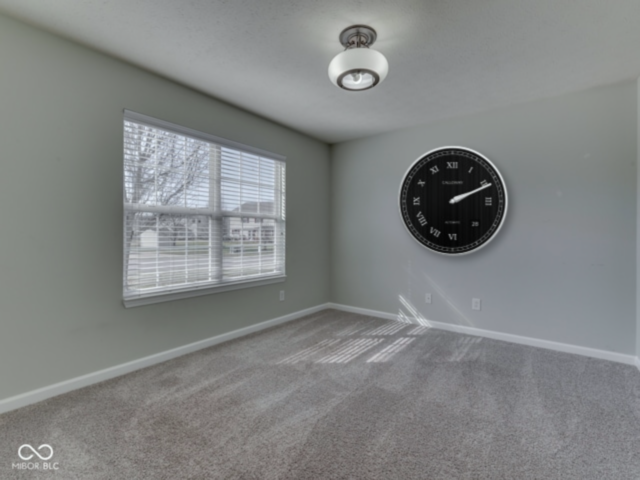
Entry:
**2:11**
